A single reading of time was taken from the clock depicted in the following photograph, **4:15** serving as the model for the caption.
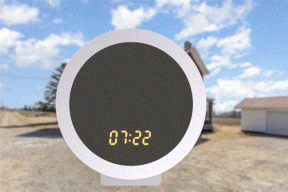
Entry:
**7:22**
